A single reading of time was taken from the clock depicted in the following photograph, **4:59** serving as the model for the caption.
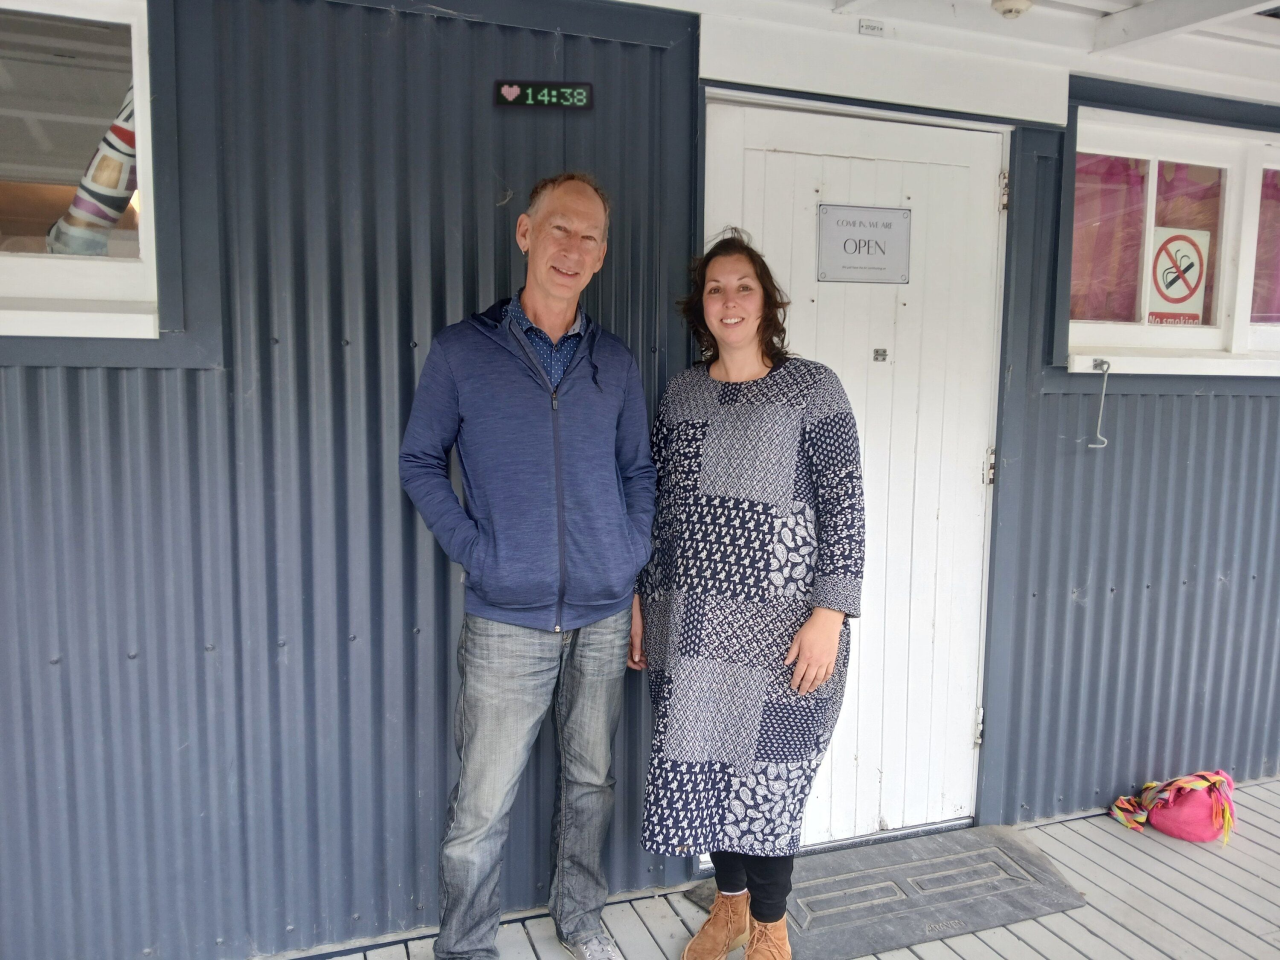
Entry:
**14:38**
